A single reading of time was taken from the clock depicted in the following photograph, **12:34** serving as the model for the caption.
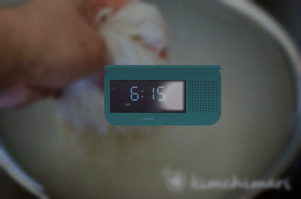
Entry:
**6:15**
